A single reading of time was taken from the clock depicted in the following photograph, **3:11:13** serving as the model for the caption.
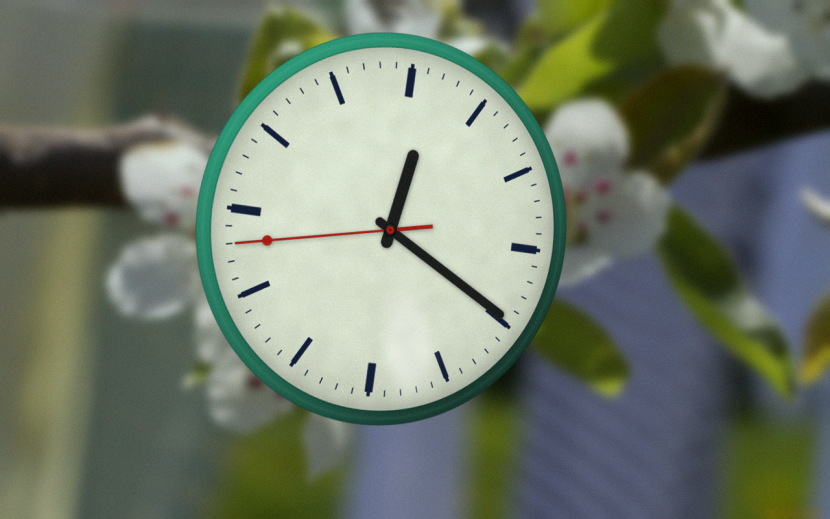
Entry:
**12:19:43**
